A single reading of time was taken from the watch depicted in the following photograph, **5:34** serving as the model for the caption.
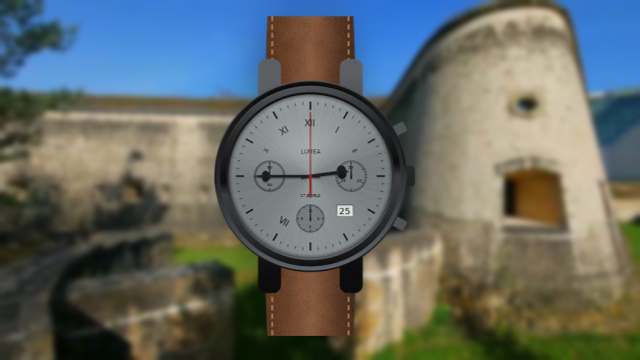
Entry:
**2:45**
